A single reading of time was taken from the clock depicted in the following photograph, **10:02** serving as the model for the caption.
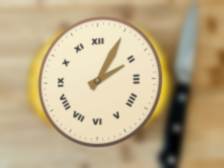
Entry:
**2:05**
